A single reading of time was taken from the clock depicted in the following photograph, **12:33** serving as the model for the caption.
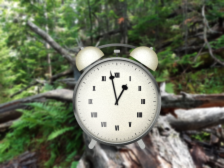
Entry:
**12:58**
